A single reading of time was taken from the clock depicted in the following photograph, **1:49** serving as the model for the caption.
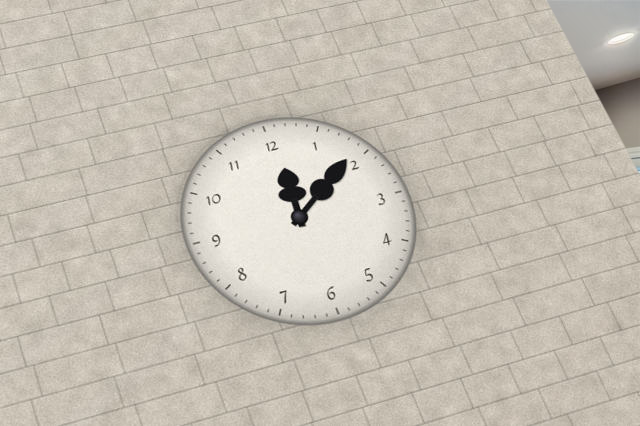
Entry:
**12:09**
